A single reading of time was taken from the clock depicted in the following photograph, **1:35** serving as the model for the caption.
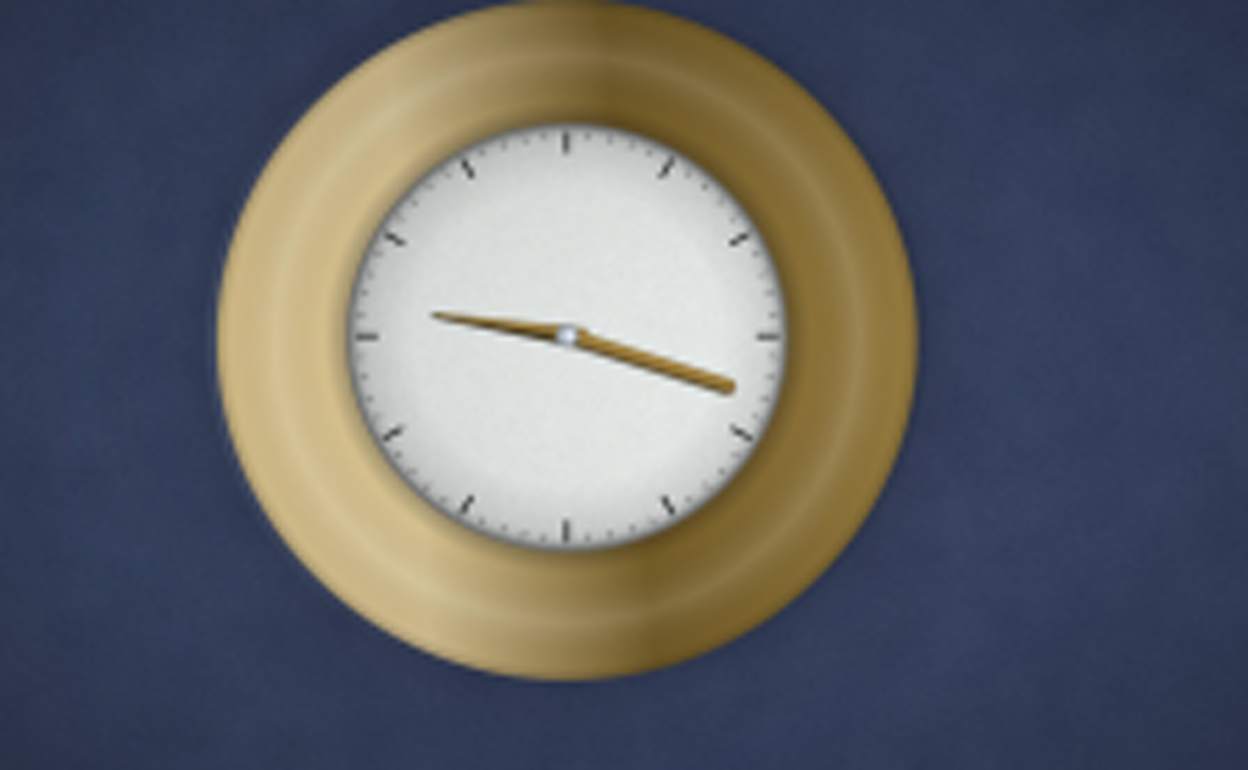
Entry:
**9:18**
